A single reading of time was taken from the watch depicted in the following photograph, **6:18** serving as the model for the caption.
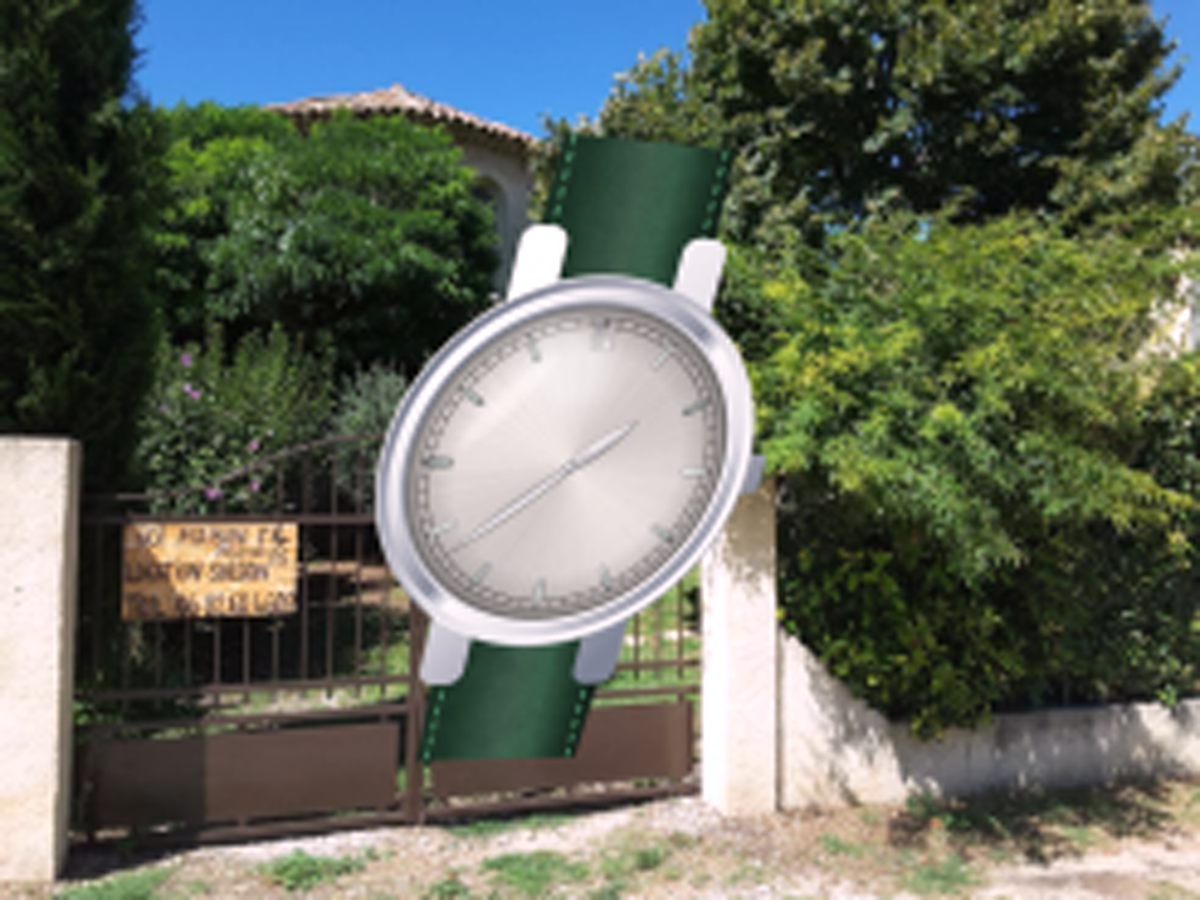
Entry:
**1:38**
